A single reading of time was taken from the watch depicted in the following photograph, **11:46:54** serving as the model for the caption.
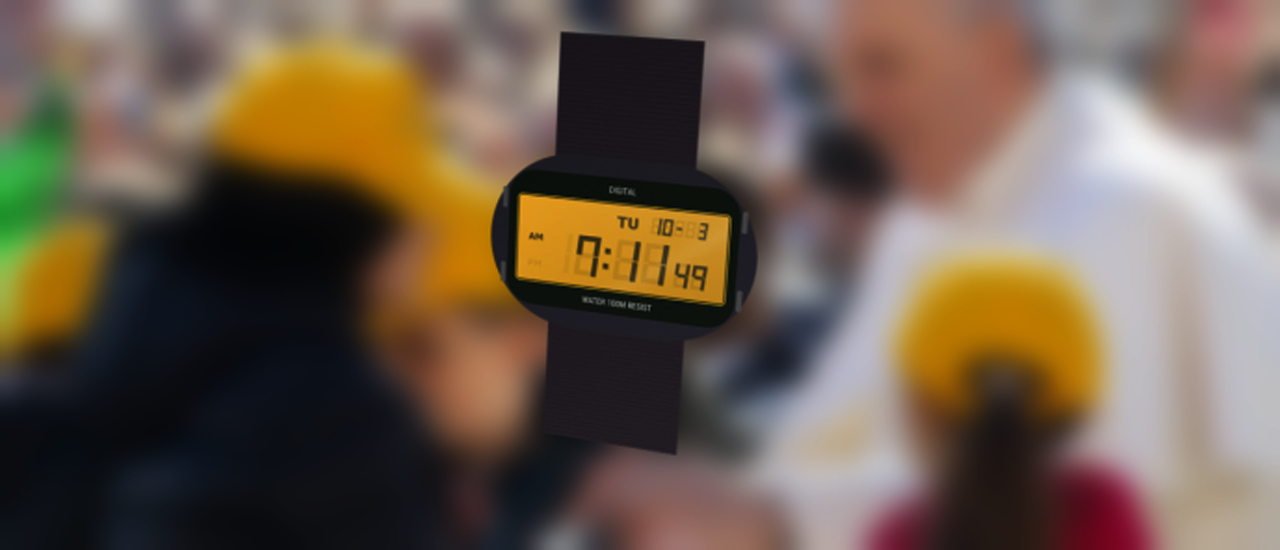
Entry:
**7:11:49**
